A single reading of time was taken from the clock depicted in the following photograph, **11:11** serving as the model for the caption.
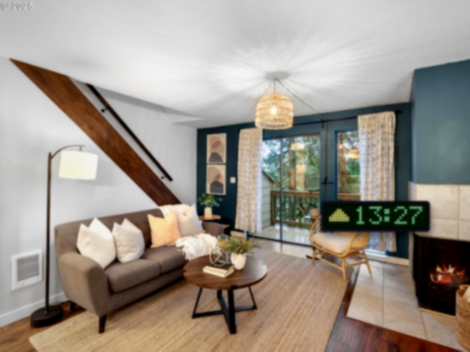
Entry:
**13:27**
